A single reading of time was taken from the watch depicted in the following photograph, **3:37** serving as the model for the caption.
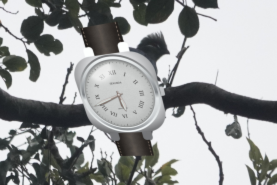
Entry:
**5:42**
